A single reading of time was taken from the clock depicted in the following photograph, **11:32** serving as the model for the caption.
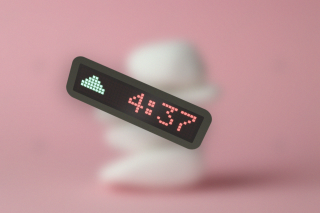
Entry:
**4:37**
